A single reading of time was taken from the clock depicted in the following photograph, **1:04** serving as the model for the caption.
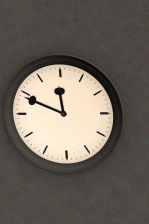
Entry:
**11:49**
